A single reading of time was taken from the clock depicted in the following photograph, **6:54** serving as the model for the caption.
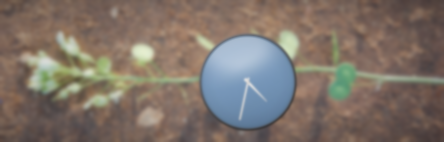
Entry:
**4:32**
